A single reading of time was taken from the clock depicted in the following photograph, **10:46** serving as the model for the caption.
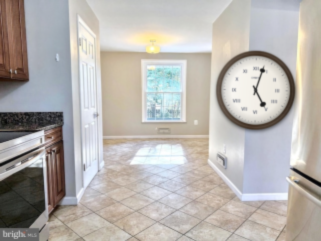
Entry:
**5:03**
